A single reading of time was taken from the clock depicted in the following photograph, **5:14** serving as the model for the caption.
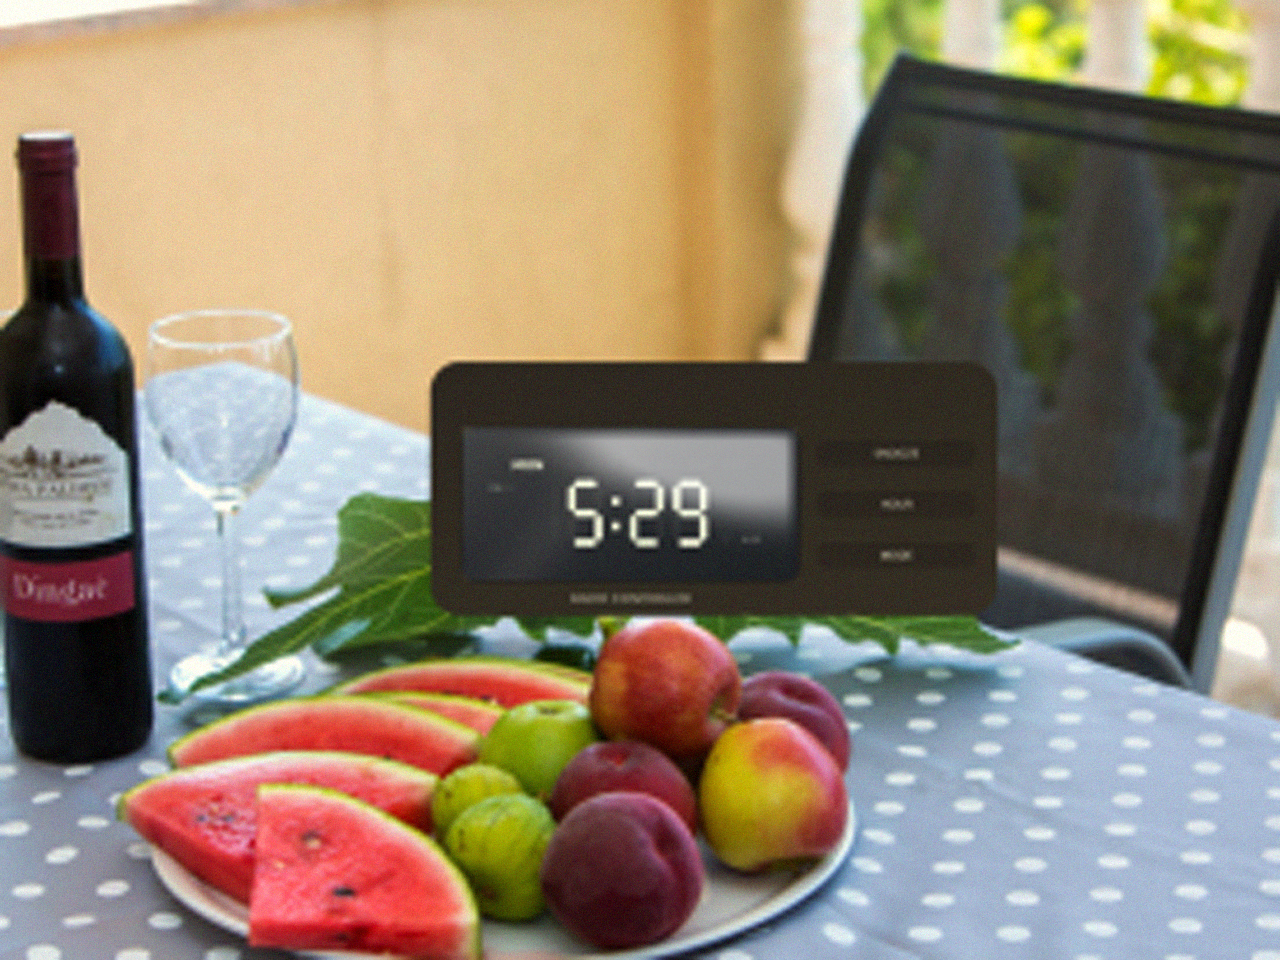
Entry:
**5:29**
